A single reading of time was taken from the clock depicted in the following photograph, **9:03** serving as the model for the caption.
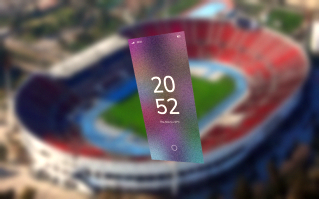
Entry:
**20:52**
